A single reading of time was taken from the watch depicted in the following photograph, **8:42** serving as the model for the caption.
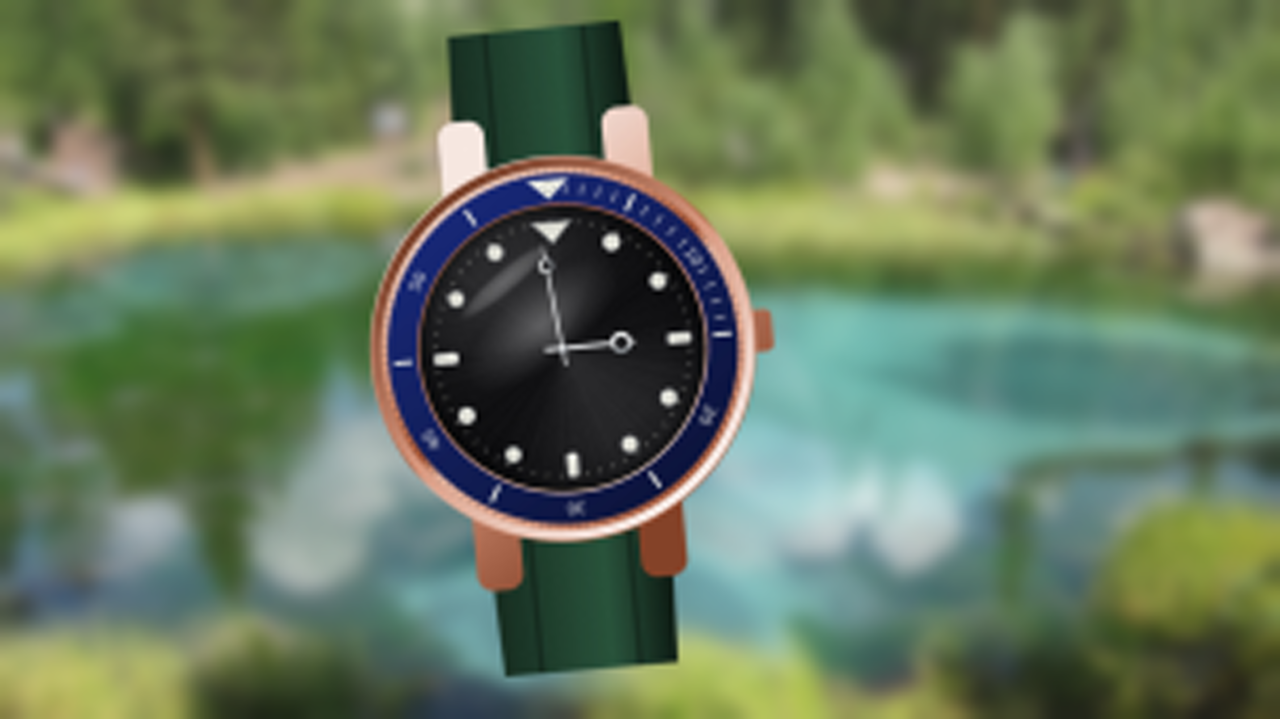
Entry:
**2:59**
